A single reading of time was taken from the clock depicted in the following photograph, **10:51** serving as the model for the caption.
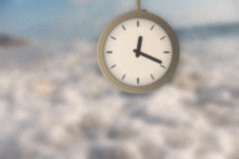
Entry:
**12:19**
